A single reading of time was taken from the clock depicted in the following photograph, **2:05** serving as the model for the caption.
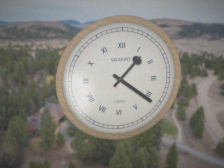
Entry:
**1:21**
